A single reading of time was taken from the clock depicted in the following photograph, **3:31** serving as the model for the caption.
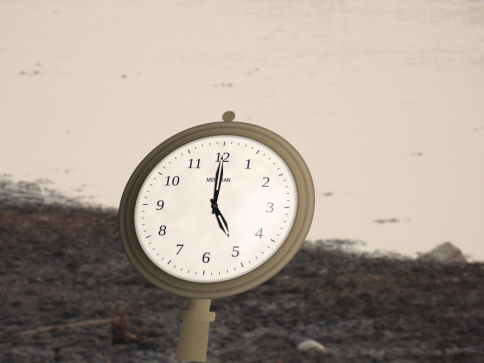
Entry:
**5:00**
